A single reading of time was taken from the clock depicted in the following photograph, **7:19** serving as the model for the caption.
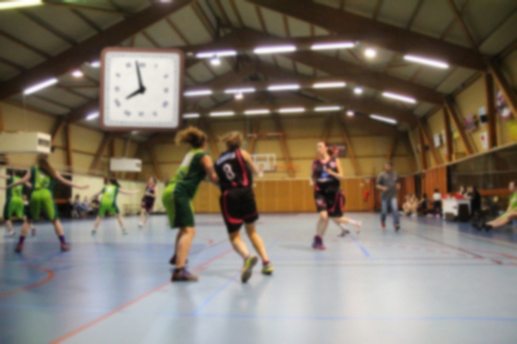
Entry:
**7:58**
